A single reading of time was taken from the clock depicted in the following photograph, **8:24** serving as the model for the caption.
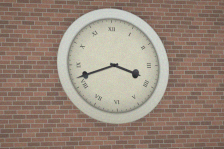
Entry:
**3:42**
